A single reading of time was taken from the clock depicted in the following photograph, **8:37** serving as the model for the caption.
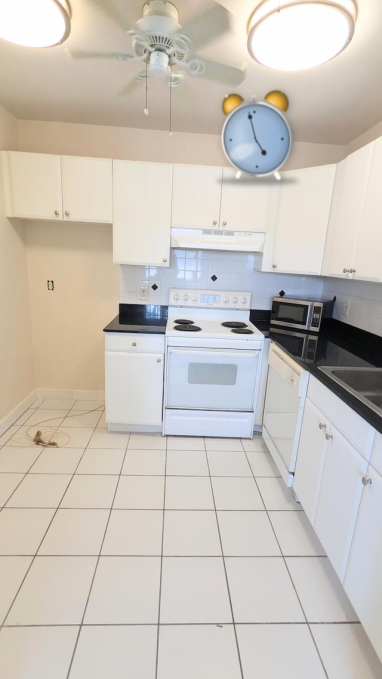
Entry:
**4:58**
